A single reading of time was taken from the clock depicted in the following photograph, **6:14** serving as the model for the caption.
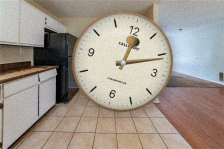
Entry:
**12:11**
